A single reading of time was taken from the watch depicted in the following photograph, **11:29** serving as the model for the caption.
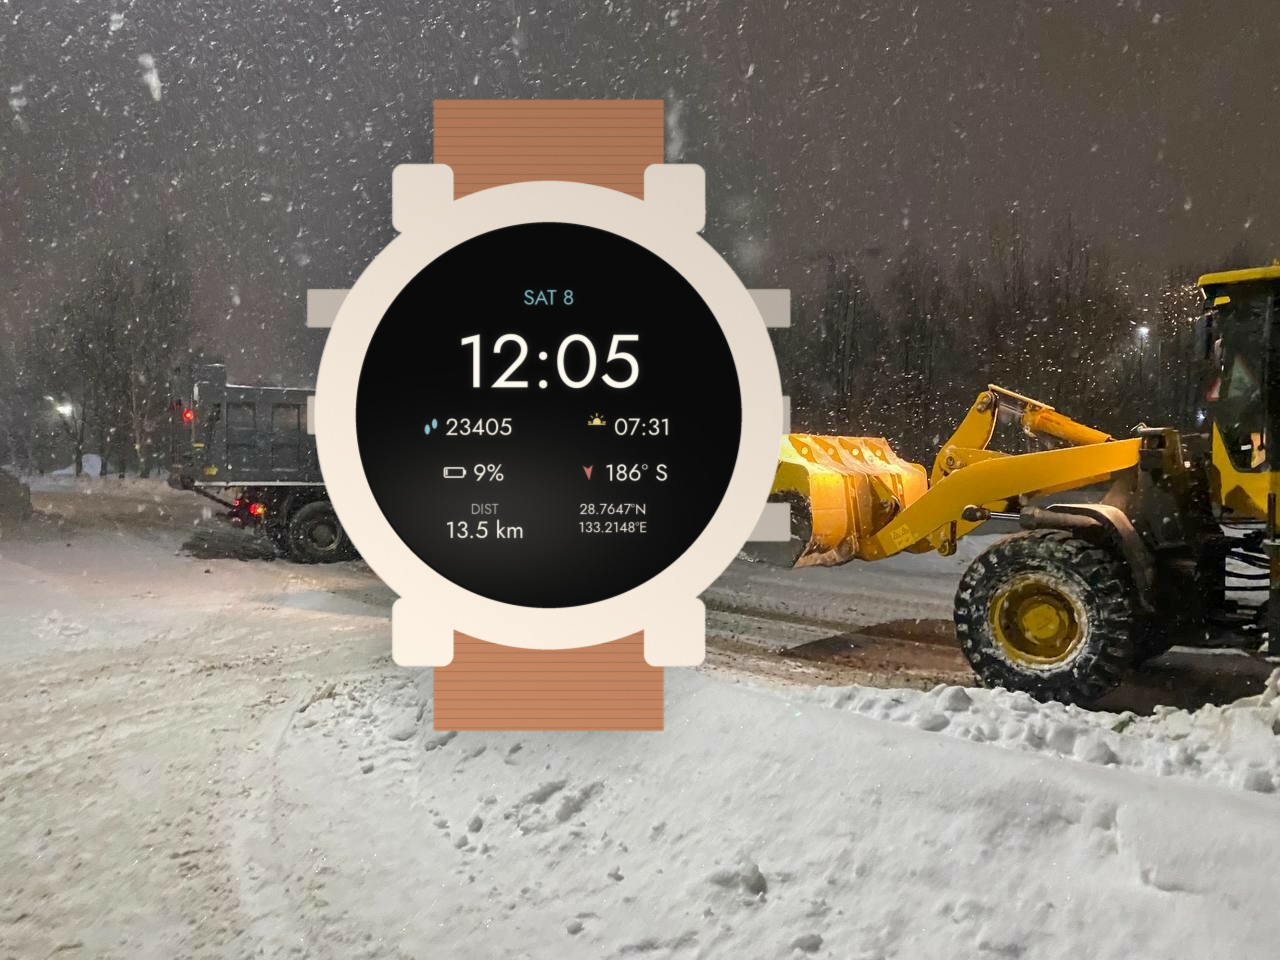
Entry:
**12:05**
